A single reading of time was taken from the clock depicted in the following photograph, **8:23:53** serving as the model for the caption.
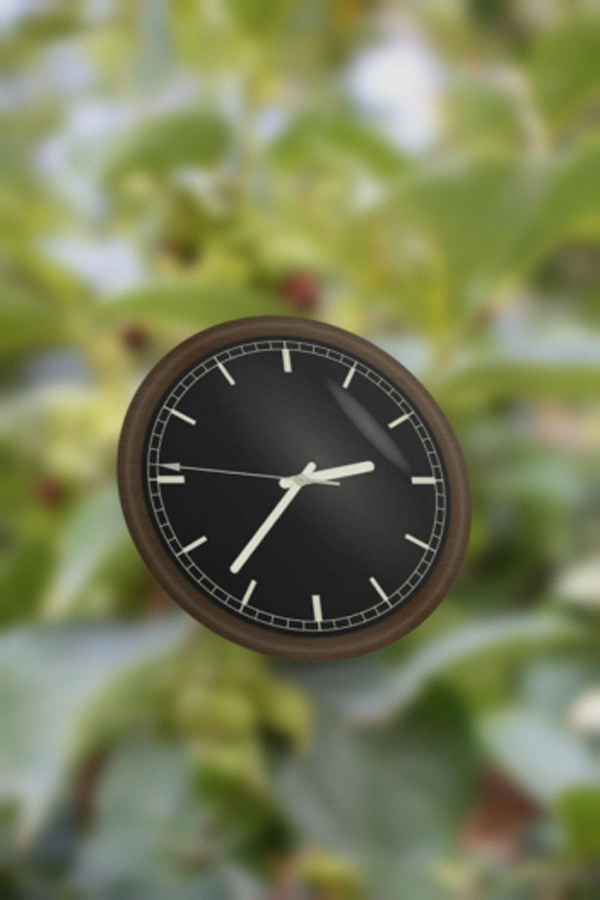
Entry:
**2:36:46**
